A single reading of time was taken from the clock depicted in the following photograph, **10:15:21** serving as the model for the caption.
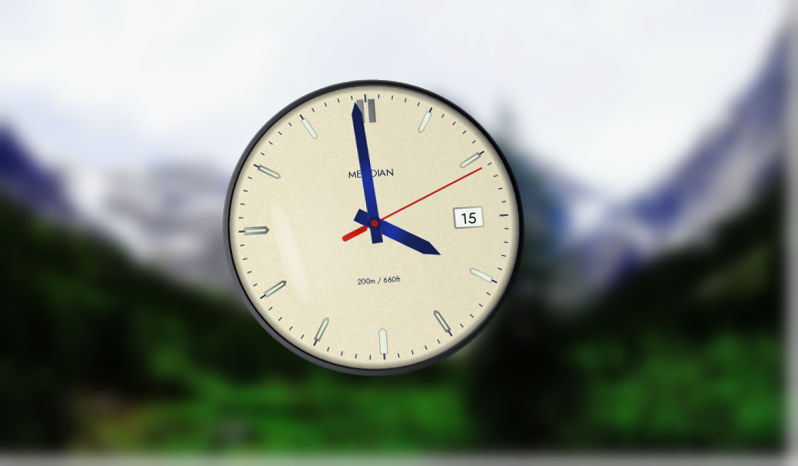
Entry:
**3:59:11**
